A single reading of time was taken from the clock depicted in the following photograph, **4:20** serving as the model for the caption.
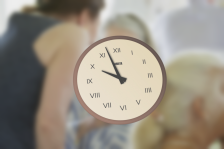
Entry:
**9:57**
